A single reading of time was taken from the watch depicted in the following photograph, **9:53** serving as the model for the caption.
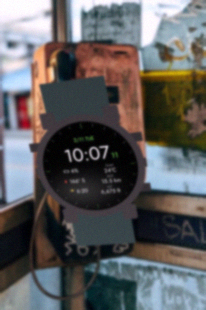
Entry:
**10:07**
